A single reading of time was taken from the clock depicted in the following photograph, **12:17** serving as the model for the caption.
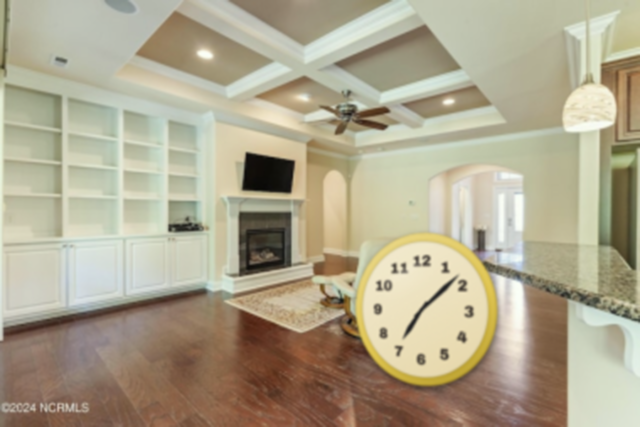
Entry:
**7:08**
